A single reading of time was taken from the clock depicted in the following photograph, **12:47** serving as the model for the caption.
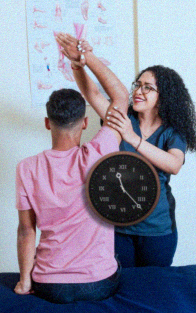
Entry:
**11:23**
